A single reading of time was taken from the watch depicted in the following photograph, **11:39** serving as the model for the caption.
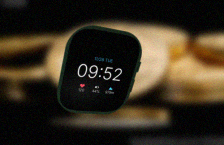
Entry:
**9:52**
